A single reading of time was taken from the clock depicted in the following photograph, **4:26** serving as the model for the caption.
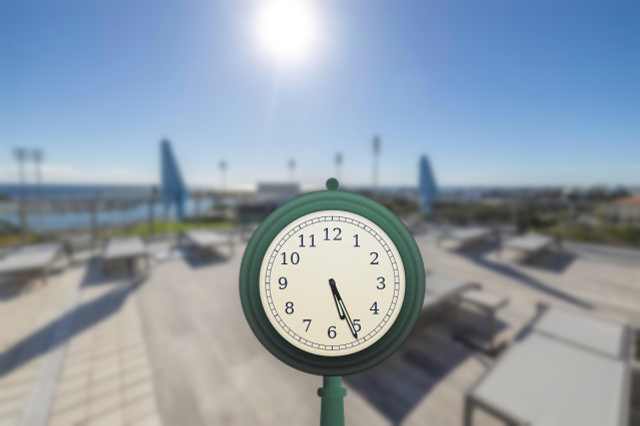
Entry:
**5:26**
